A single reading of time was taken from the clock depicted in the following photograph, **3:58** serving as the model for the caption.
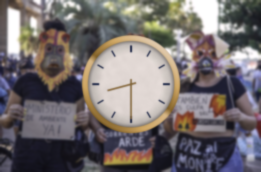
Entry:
**8:30**
